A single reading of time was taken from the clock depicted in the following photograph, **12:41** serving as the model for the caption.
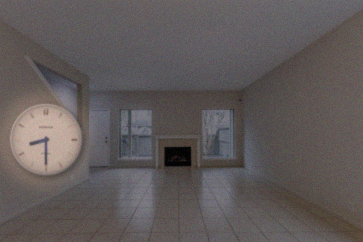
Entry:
**8:30**
